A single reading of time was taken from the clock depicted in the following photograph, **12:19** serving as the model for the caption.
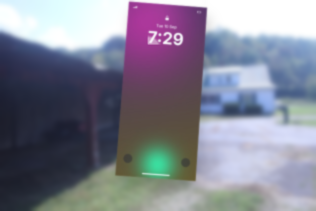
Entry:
**7:29**
